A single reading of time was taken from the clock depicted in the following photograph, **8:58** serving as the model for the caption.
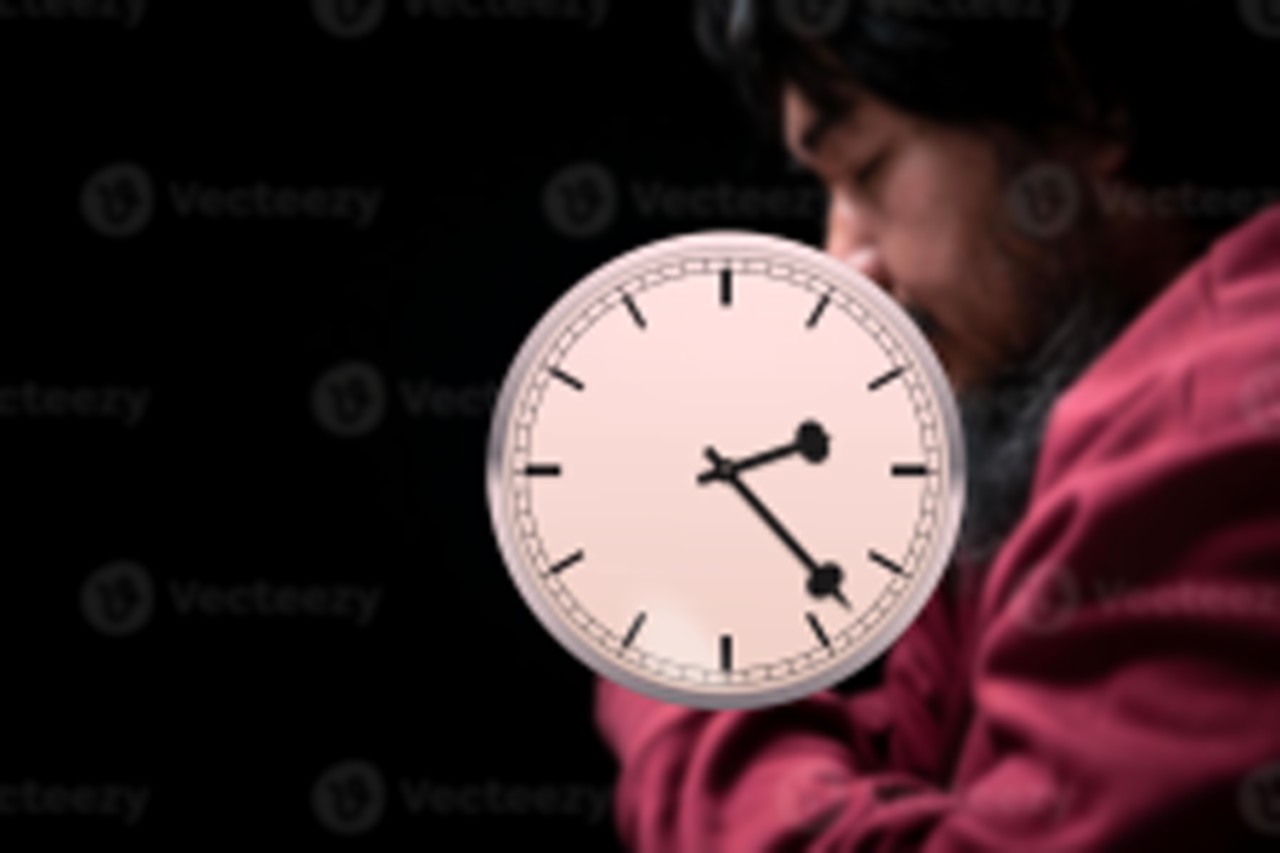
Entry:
**2:23**
